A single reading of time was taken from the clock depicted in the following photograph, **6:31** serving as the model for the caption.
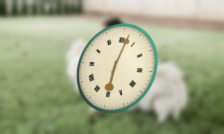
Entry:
**6:02**
